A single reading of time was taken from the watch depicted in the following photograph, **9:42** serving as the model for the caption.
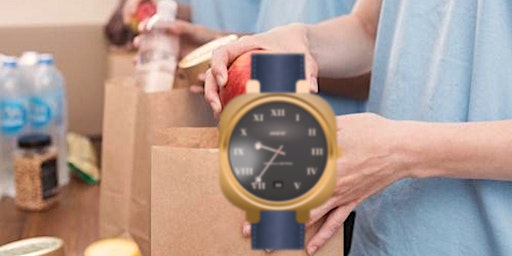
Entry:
**9:36**
